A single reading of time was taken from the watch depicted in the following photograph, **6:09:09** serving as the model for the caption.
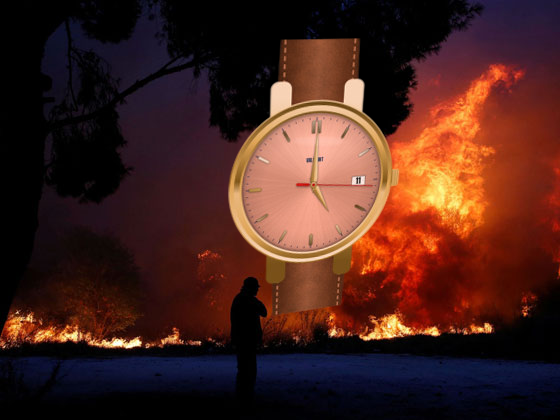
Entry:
**5:00:16**
